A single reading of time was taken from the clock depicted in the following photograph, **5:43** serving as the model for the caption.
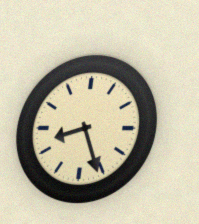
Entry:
**8:26**
